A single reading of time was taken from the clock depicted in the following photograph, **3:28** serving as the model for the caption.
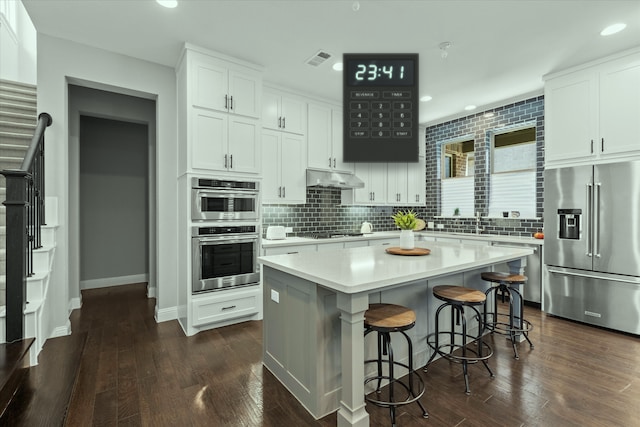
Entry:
**23:41**
